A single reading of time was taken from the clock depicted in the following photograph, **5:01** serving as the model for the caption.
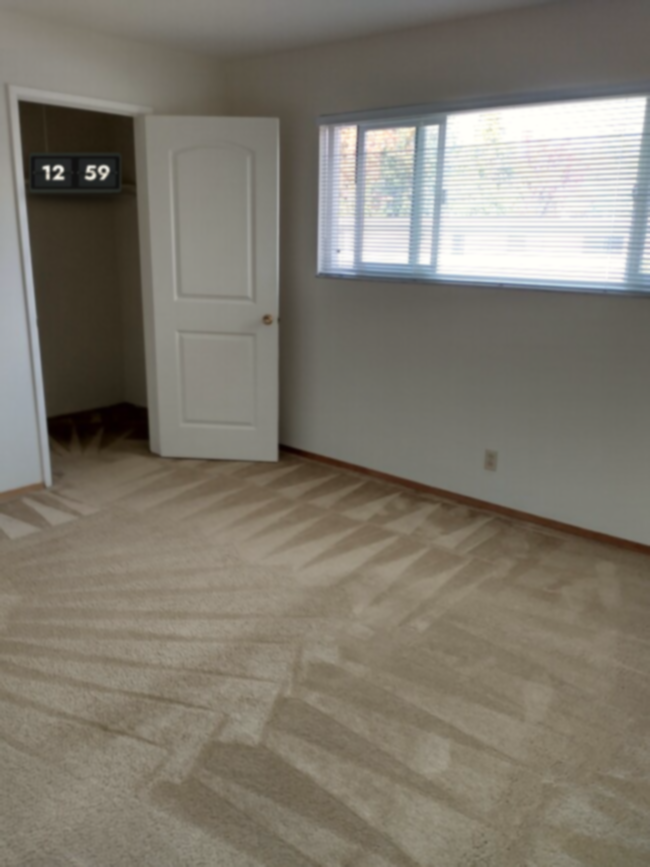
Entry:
**12:59**
